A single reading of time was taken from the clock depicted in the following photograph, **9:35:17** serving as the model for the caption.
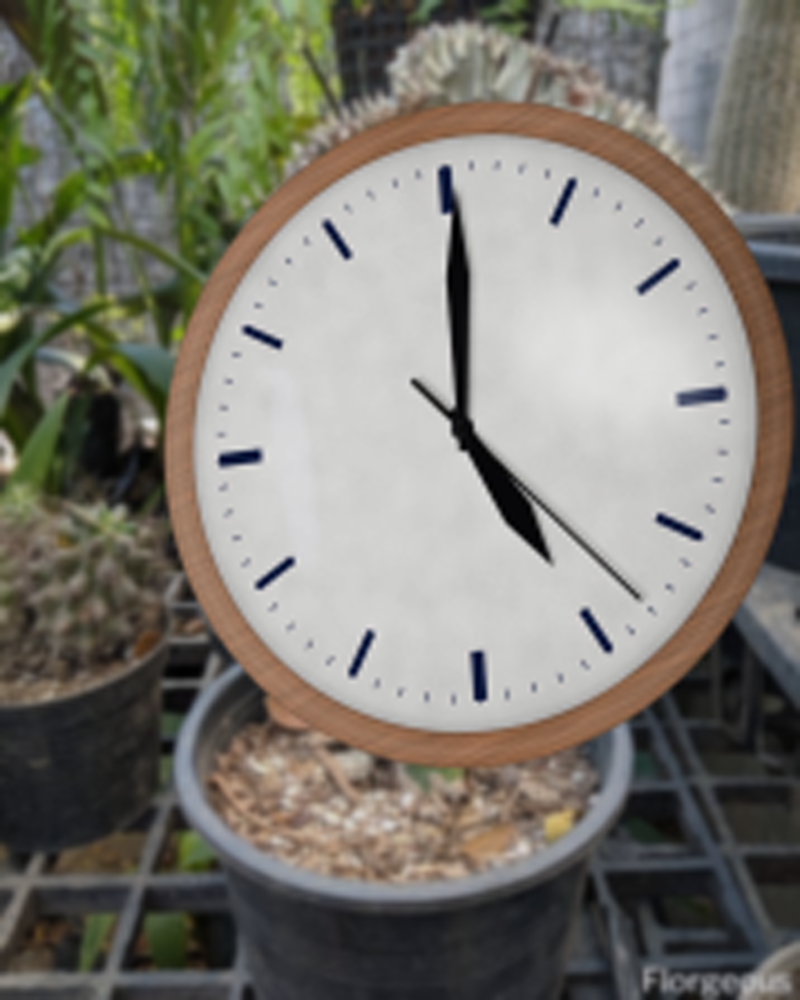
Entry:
**5:00:23**
